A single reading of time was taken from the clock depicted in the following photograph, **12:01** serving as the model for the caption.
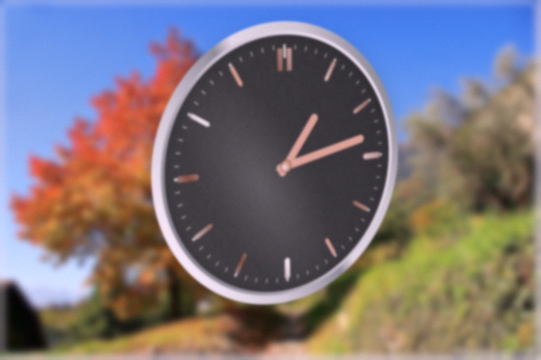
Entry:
**1:13**
